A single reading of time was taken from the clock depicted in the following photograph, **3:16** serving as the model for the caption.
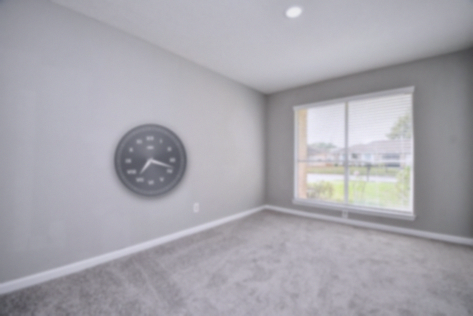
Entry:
**7:18**
